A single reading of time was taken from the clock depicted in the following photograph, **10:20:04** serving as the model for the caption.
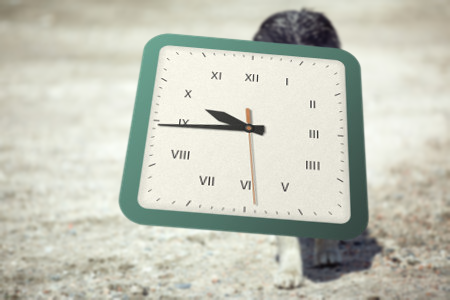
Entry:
**9:44:29**
